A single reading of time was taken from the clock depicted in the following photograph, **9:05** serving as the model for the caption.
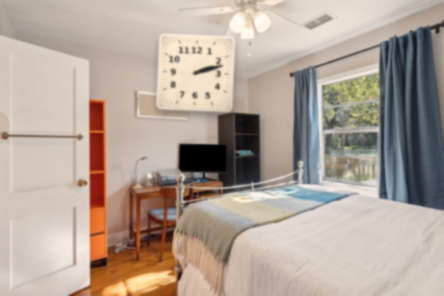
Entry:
**2:12**
